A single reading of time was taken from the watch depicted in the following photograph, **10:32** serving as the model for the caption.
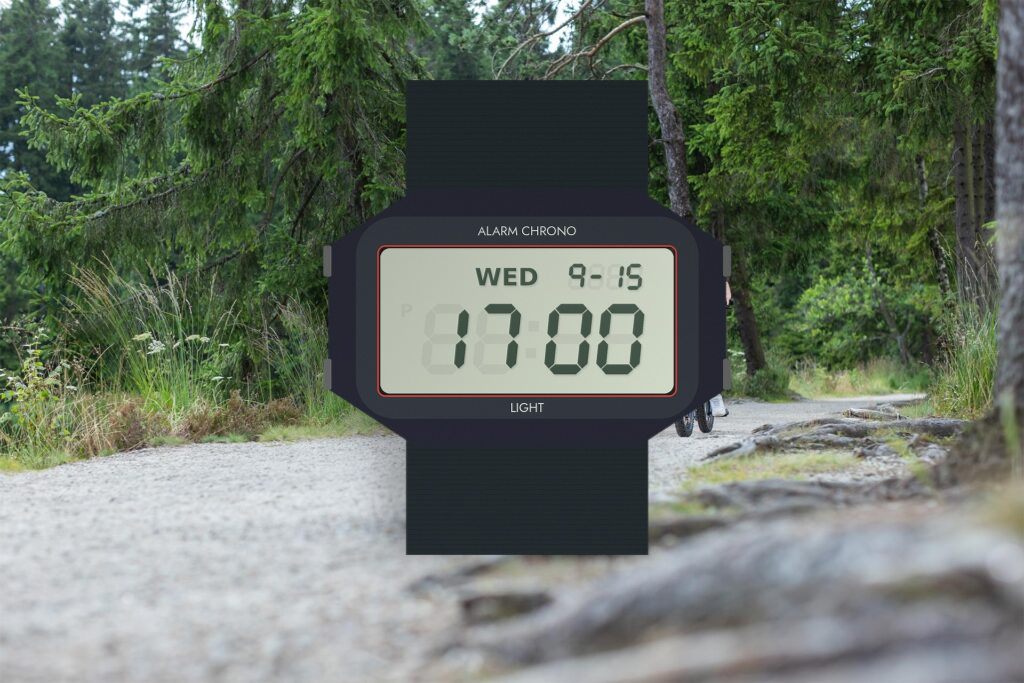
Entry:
**17:00**
